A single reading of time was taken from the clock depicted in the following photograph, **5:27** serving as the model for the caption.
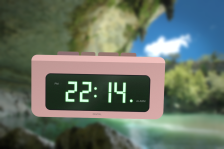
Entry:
**22:14**
